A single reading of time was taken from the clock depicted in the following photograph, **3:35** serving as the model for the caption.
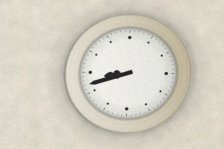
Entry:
**8:42**
